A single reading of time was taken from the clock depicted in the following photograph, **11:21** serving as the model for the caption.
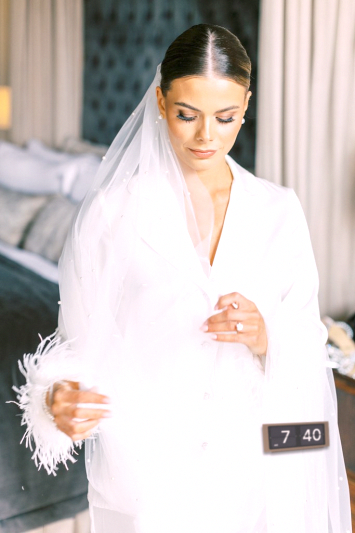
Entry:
**7:40**
